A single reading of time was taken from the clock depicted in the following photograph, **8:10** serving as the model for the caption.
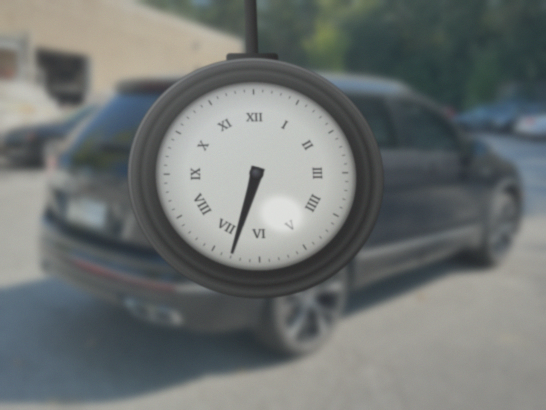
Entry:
**6:33**
